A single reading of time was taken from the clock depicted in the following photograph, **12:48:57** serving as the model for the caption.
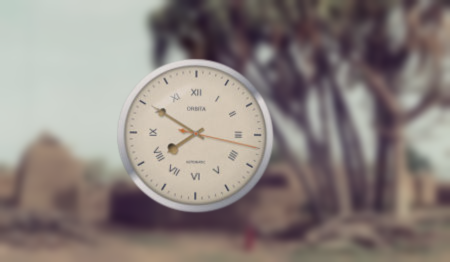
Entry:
**7:50:17**
